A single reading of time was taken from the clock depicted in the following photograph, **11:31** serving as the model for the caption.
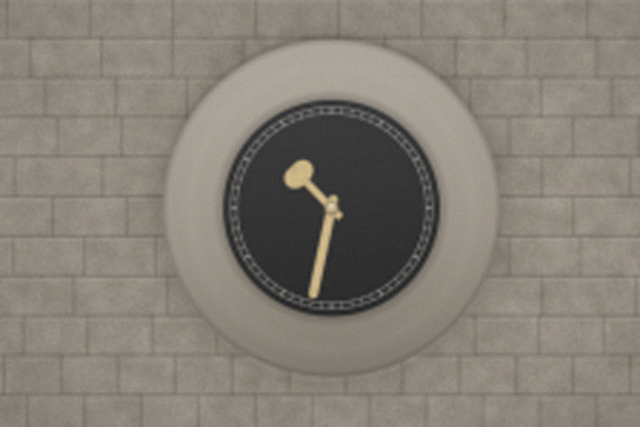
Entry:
**10:32**
